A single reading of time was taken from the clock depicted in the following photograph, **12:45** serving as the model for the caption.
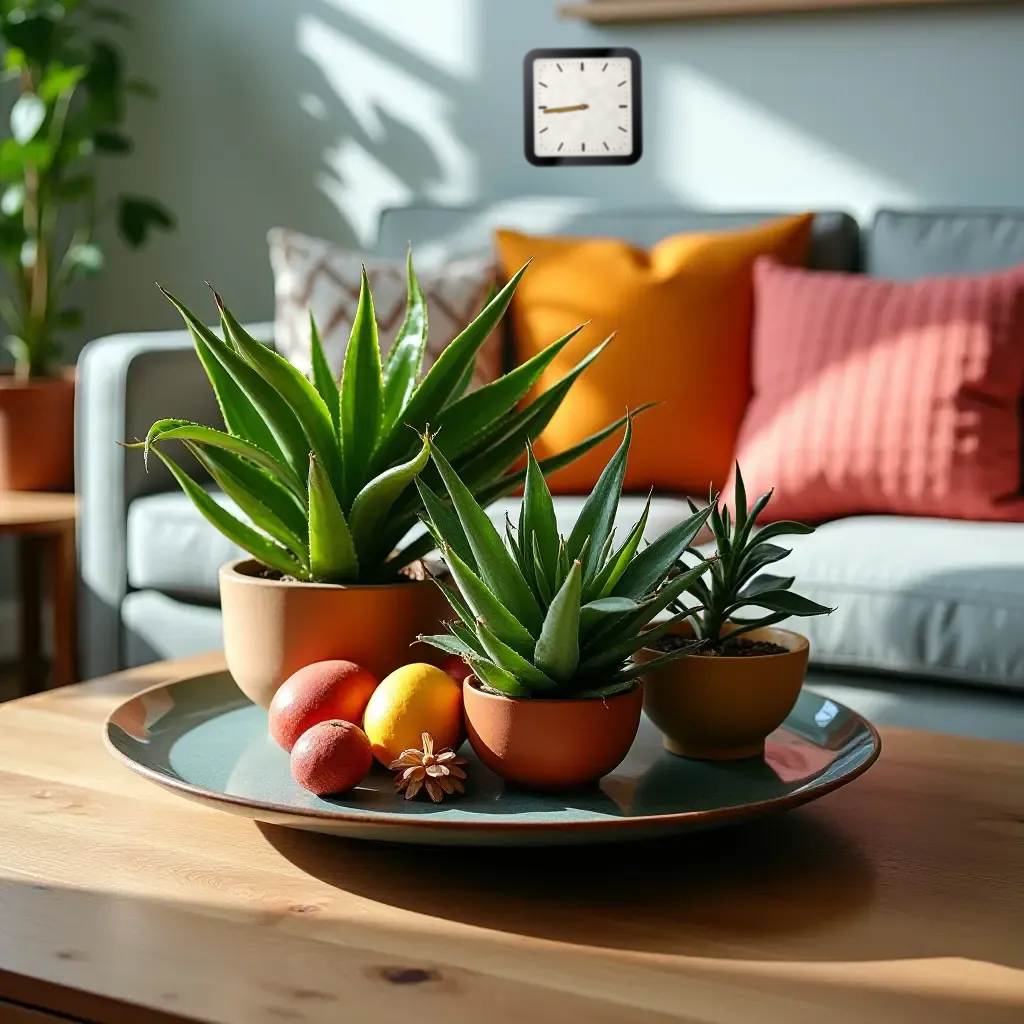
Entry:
**8:44**
